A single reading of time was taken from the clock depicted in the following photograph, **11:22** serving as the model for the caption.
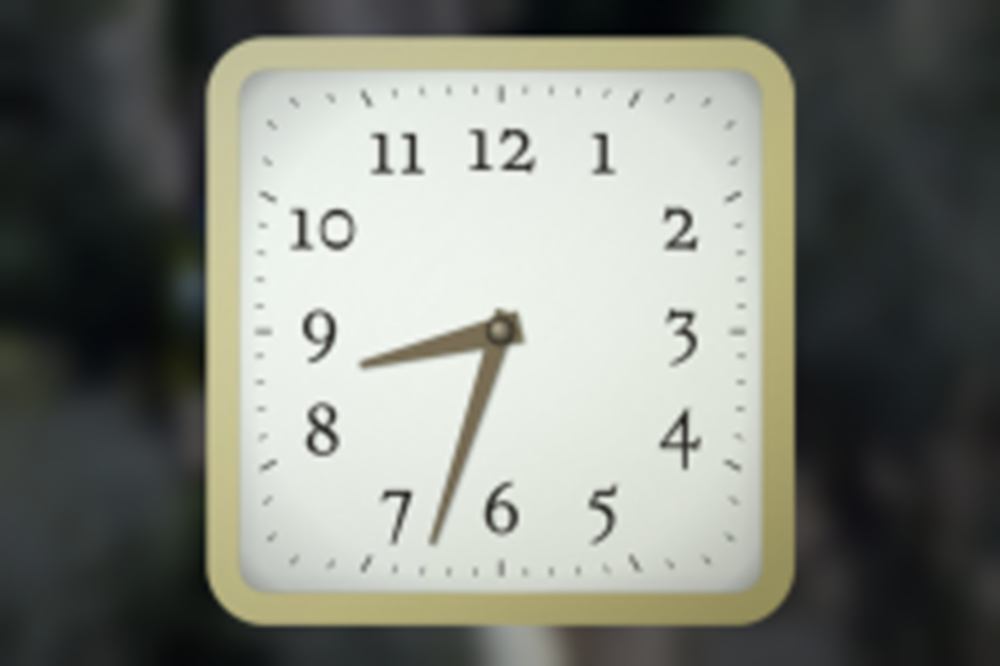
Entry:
**8:33**
